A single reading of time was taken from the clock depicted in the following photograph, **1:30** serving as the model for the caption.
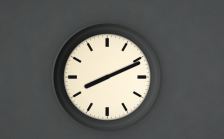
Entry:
**8:11**
